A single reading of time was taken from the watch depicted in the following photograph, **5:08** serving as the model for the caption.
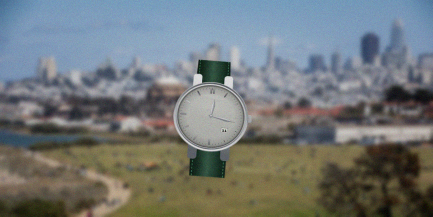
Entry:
**12:17**
